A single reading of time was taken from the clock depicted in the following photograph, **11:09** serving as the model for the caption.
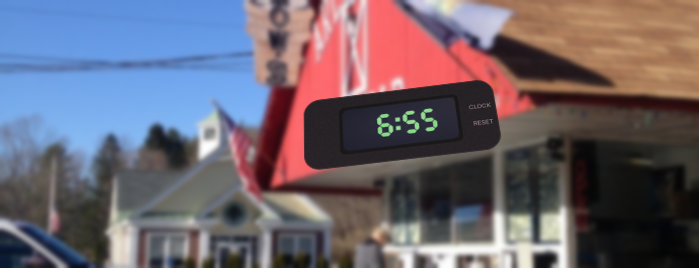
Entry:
**6:55**
